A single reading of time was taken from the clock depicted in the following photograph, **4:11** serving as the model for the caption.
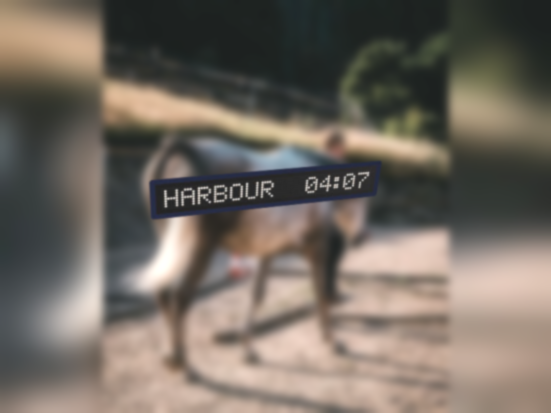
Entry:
**4:07**
